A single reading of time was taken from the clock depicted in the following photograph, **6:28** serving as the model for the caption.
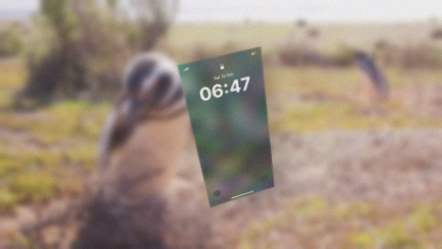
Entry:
**6:47**
